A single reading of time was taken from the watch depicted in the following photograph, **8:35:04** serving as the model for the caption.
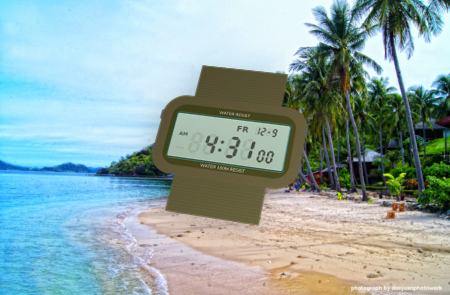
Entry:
**4:31:00**
